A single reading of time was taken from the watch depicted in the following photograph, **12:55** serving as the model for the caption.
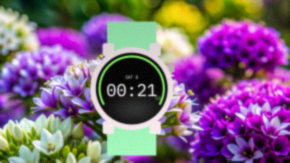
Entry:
**0:21**
